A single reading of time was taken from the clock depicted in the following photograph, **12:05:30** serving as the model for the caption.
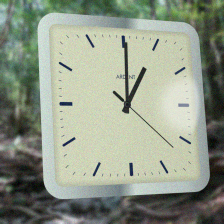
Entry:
**1:00:22**
